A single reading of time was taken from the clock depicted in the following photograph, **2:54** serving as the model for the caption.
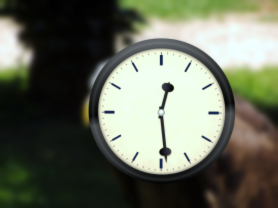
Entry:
**12:29**
